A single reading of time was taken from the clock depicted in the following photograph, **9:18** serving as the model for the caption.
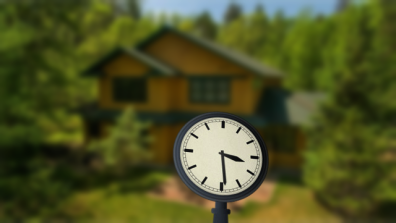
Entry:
**3:29**
